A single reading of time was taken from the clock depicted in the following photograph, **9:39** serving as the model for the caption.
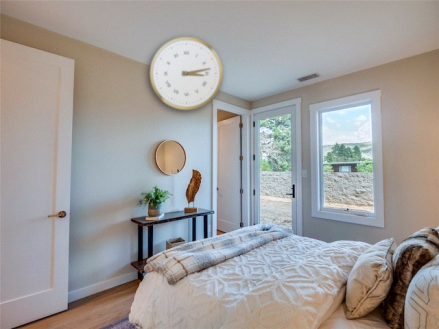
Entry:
**3:13**
